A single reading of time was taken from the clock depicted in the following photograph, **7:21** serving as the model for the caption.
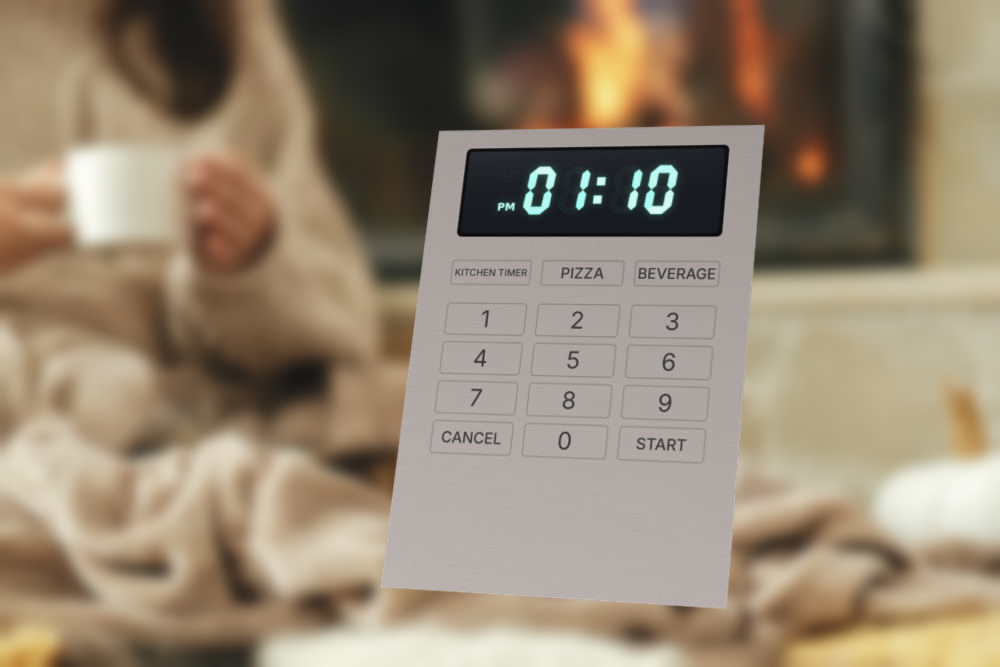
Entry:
**1:10**
